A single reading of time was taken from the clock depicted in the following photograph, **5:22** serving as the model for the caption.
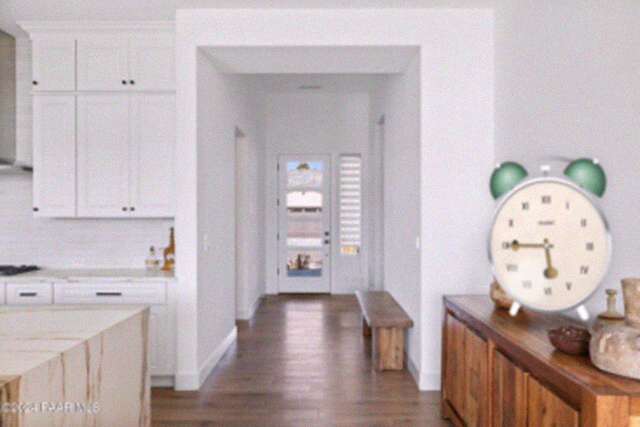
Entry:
**5:45**
